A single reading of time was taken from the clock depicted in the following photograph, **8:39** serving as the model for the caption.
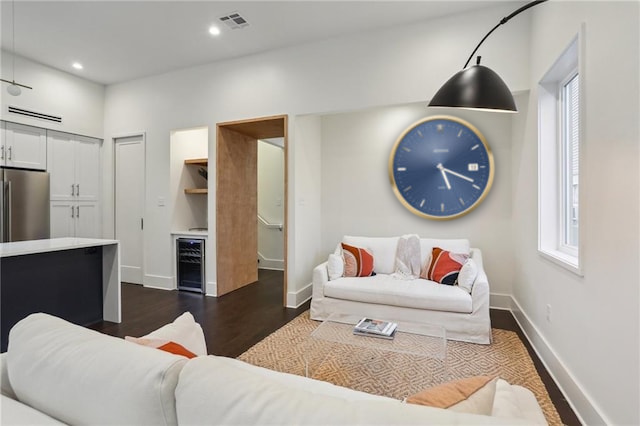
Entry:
**5:19**
